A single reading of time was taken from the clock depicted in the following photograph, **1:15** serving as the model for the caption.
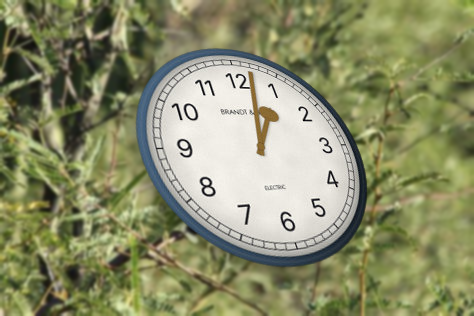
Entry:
**1:02**
